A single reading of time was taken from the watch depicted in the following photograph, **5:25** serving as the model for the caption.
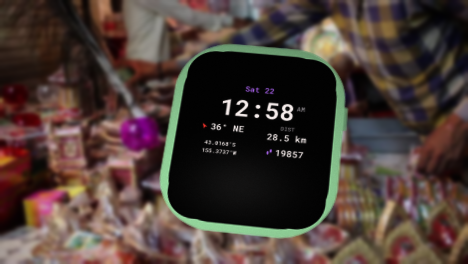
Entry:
**12:58**
